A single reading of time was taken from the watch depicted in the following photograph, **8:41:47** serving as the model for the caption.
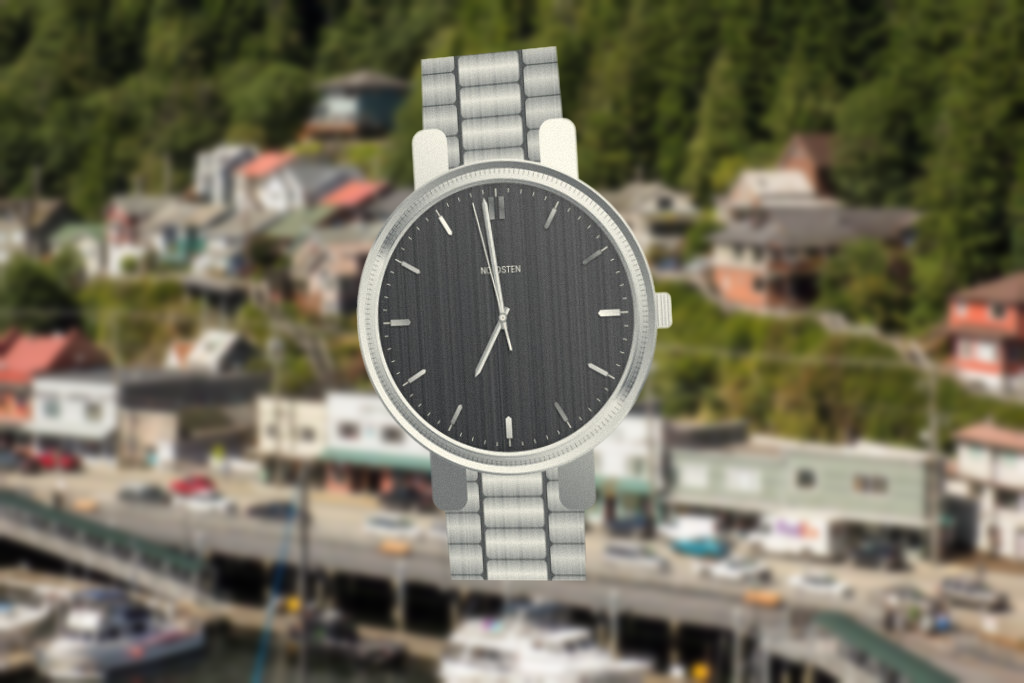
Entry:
**6:58:58**
